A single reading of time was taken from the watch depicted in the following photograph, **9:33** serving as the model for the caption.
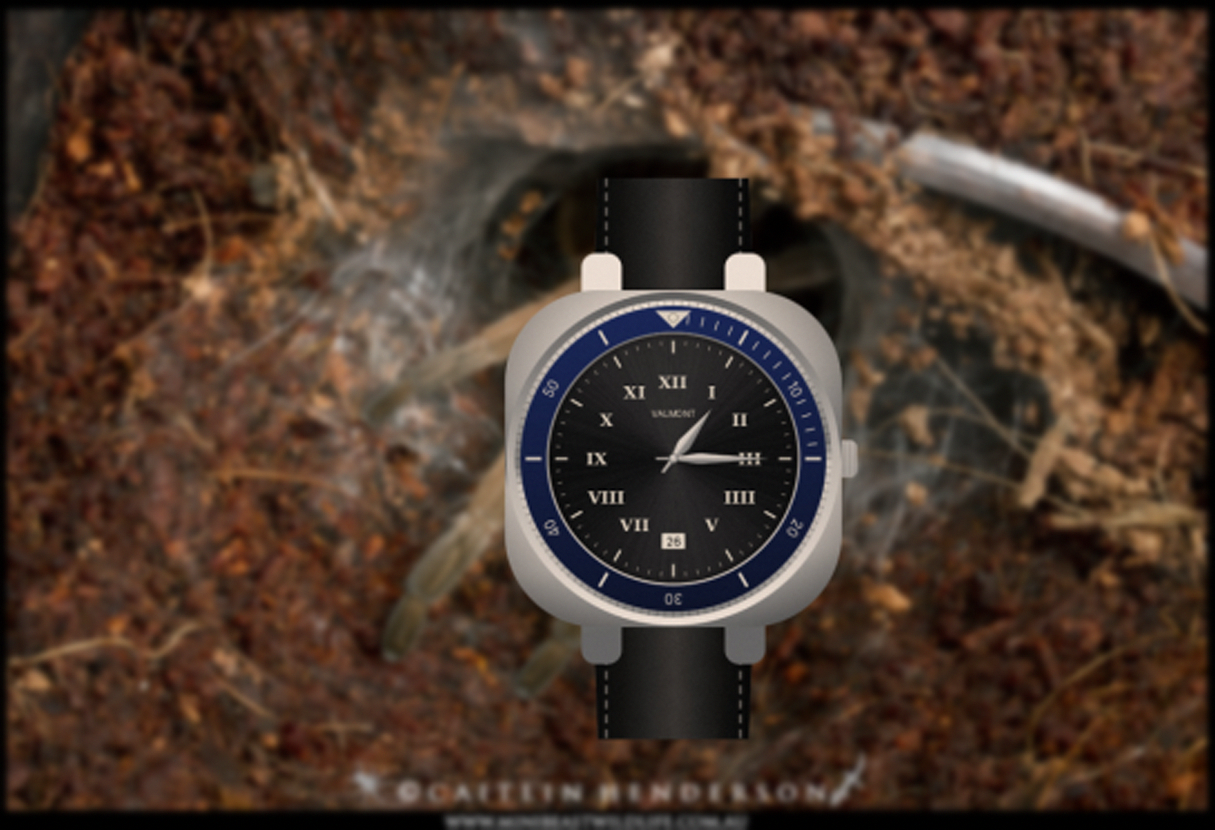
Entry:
**1:15**
